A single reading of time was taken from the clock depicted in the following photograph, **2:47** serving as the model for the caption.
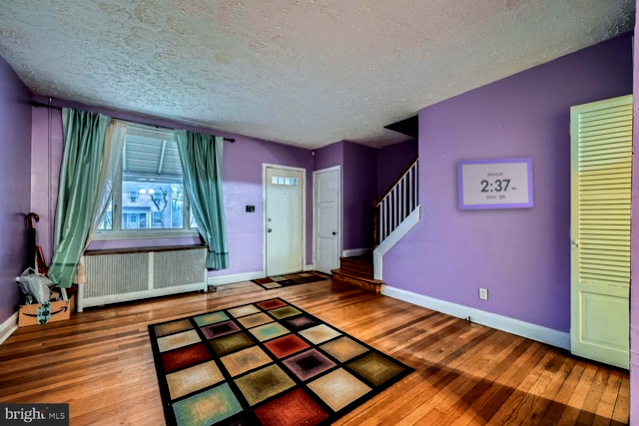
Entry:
**2:37**
